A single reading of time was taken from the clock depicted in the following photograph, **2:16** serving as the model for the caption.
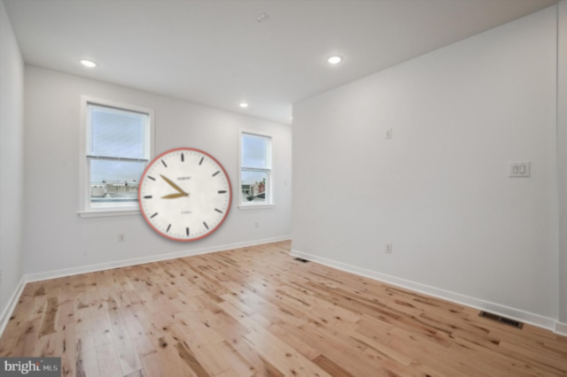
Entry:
**8:52**
